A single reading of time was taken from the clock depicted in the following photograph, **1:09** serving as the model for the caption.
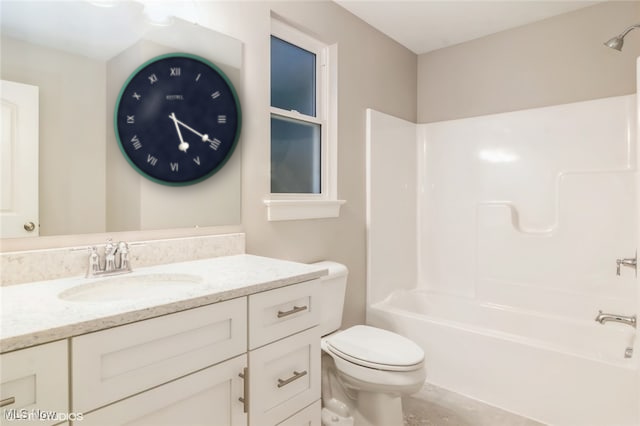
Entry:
**5:20**
